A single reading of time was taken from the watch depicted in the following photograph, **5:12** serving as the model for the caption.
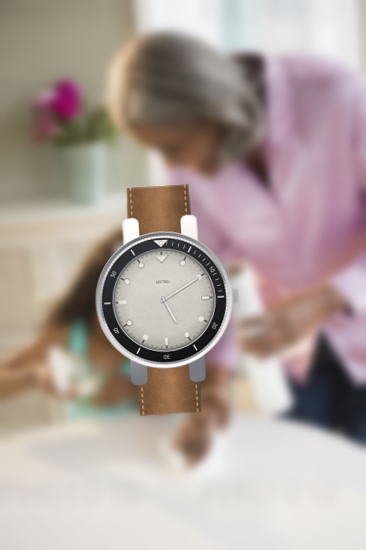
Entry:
**5:10**
